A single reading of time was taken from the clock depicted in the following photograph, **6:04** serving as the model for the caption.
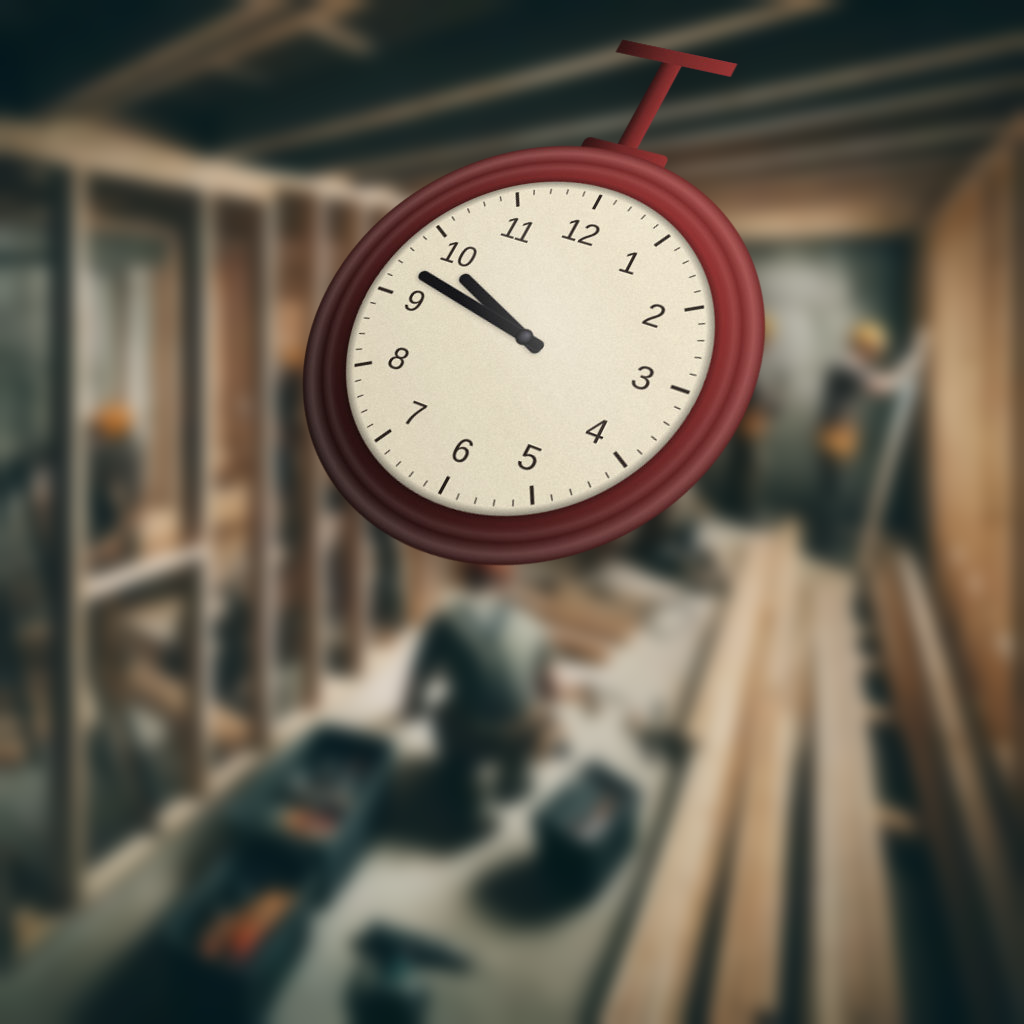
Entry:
**9:47**
